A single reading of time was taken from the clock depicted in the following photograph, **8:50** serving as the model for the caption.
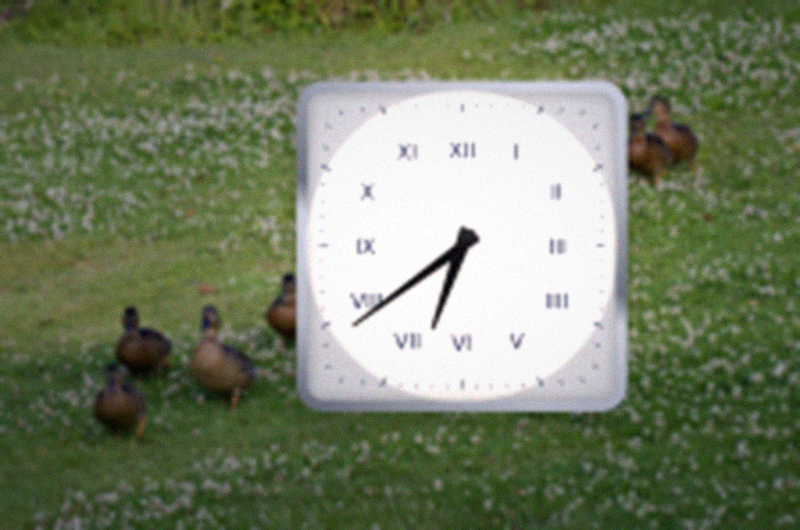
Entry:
**6:39**
